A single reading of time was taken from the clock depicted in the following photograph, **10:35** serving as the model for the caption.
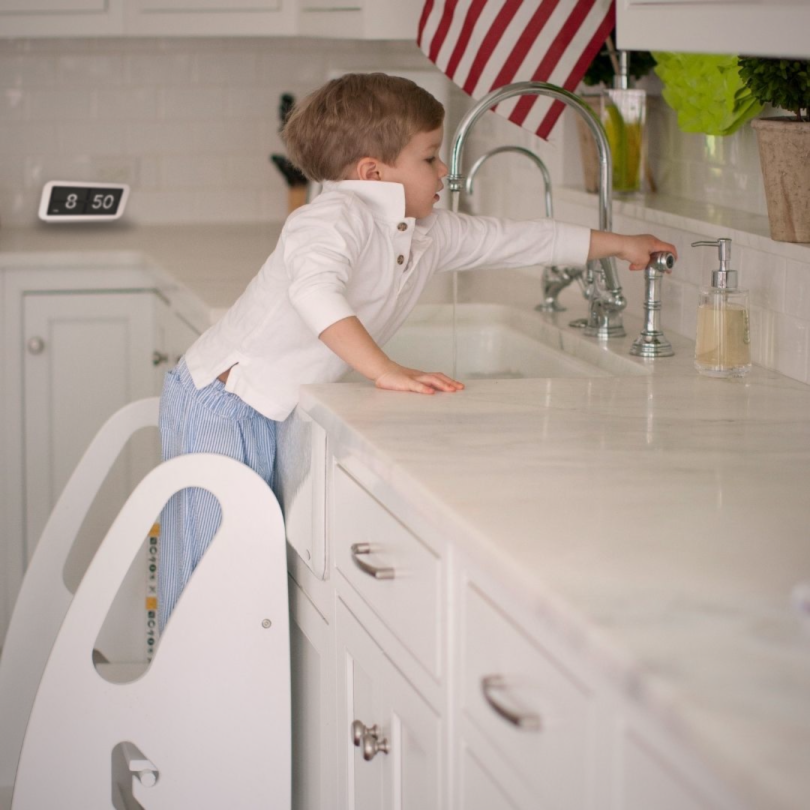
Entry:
**8:50**
